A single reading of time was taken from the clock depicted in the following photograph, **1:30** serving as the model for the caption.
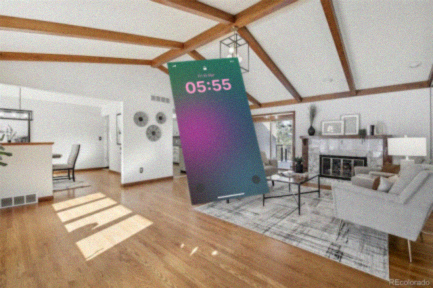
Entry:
**5:55**
